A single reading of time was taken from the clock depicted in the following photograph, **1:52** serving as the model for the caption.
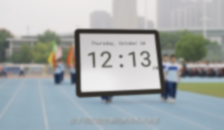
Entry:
**12:13**
